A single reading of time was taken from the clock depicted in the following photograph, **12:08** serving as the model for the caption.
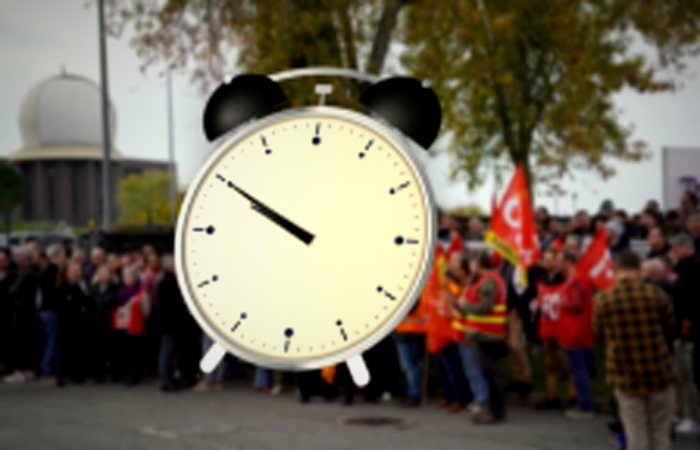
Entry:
**9:50**
